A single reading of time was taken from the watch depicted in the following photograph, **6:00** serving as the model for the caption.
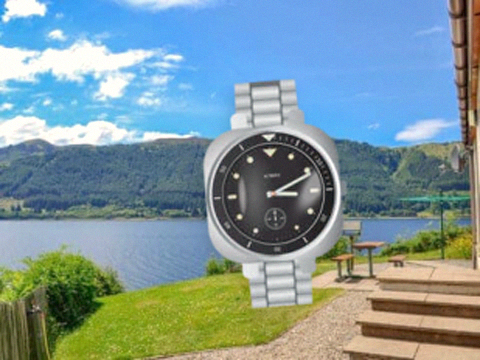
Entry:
**3:11**
